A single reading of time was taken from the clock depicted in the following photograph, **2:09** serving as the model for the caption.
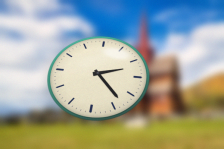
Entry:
**2:23**
